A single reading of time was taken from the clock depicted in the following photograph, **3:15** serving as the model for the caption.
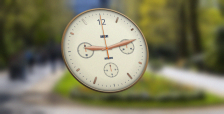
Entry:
**9:13**
